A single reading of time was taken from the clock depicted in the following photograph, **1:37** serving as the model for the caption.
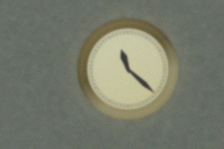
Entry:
**11:22**
